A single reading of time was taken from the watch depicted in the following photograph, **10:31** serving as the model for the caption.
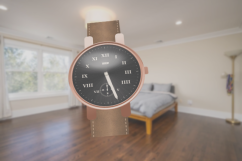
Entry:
**5:27**
